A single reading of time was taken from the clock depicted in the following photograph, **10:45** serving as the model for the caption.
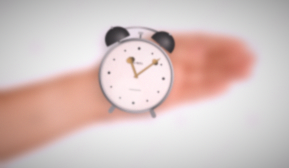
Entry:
**11:08**
